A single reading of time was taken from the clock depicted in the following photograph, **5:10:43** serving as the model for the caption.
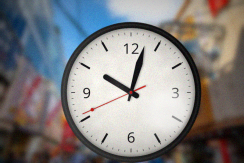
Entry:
**10:02:41**
